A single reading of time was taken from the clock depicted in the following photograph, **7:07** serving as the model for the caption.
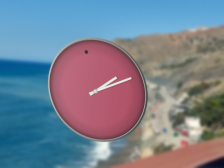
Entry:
**2:13**
